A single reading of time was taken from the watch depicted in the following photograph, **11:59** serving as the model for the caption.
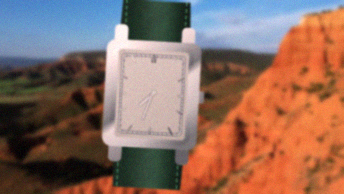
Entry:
**7:33**
